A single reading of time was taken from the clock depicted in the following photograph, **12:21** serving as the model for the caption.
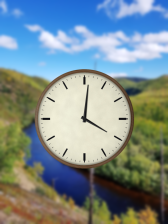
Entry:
**4:01**
